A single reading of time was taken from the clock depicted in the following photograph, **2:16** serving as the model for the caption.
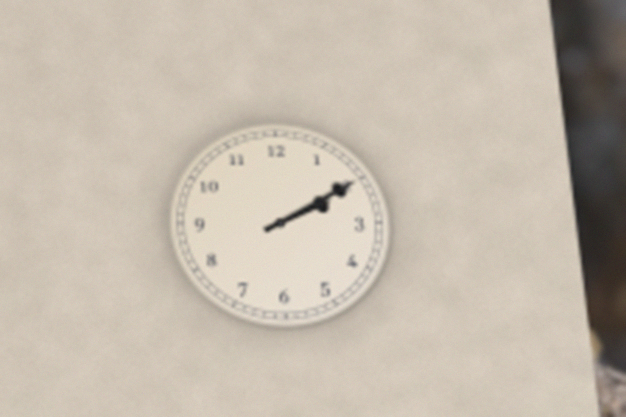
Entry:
**2:10**
